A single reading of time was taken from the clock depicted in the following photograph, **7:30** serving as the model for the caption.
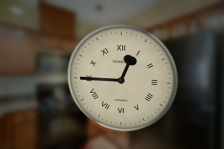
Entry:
**12:45**
